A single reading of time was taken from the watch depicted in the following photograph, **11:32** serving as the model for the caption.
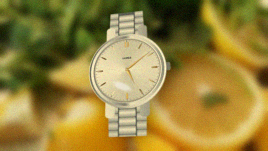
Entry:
**5:09**
